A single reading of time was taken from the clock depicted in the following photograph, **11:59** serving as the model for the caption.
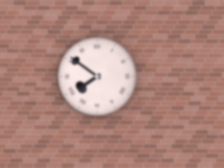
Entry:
**7:51**
